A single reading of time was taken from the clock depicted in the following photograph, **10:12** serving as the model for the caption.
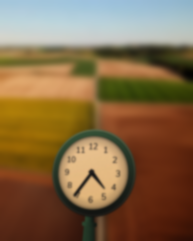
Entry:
**4:36**
